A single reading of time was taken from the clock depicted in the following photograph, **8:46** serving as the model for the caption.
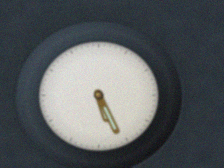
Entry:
**5:26**
